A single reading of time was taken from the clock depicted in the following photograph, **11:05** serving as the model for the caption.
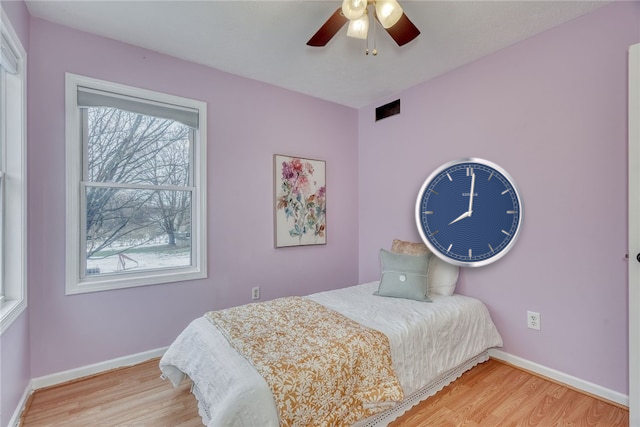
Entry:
**8:01**
